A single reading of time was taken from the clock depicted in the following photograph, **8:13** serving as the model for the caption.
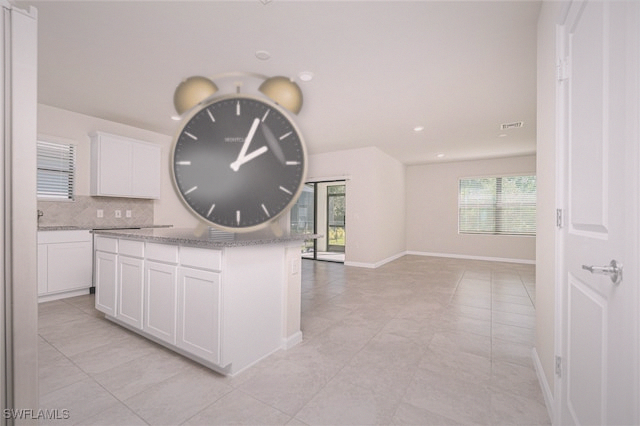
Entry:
**2:04**
